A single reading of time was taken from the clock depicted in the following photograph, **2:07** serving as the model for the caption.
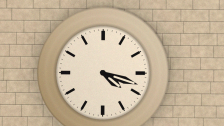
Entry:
**4:18**
